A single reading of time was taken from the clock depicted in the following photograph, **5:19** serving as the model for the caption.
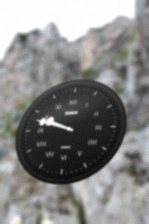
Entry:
**9:48**
